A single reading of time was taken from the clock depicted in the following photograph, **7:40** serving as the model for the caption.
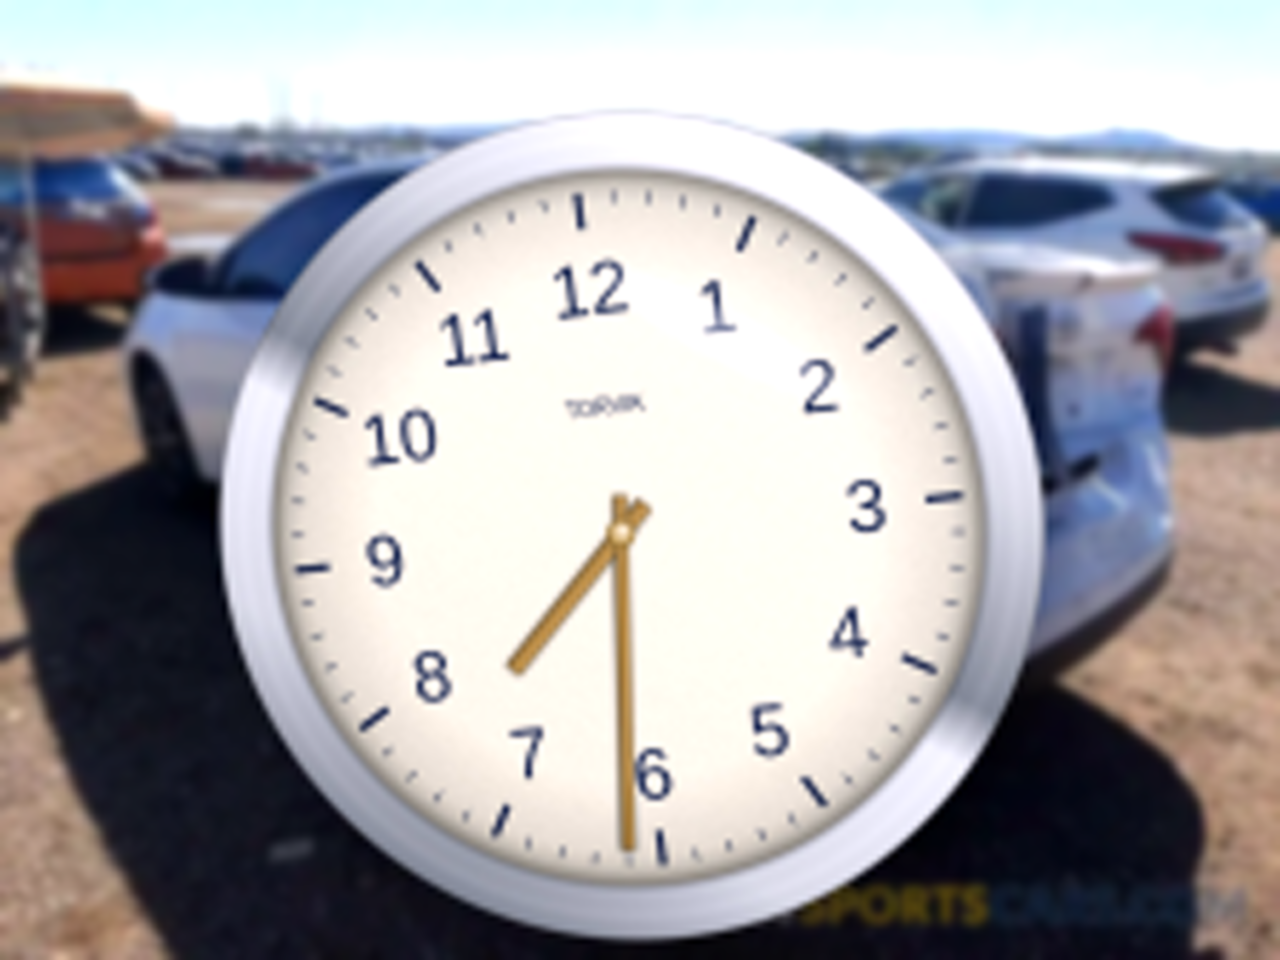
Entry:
**7:31**
